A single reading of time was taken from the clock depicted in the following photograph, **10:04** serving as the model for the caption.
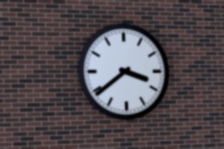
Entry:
**3:39**
